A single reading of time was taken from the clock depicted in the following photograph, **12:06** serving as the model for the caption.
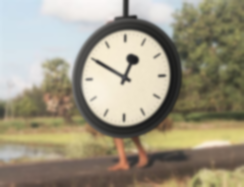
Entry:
**12:50**
